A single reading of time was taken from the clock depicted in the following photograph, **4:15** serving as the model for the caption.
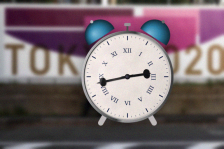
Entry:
**2:43**
